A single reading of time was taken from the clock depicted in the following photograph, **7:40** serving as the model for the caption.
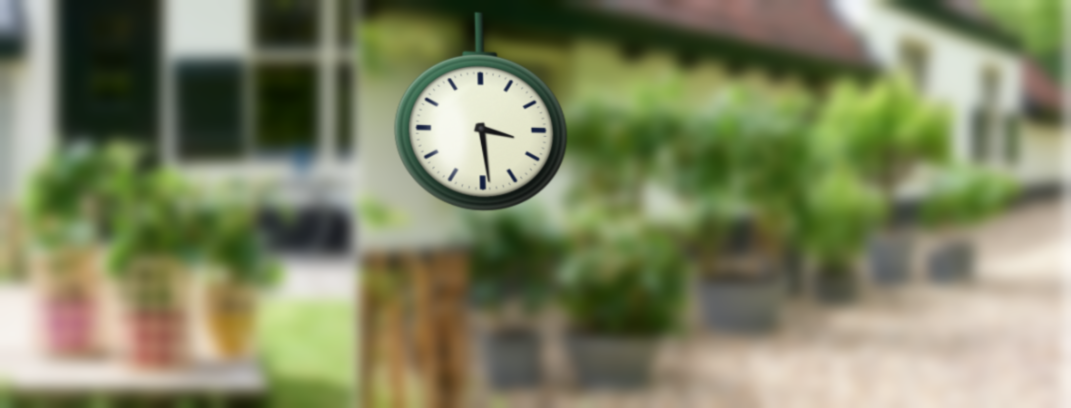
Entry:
**3:29**
